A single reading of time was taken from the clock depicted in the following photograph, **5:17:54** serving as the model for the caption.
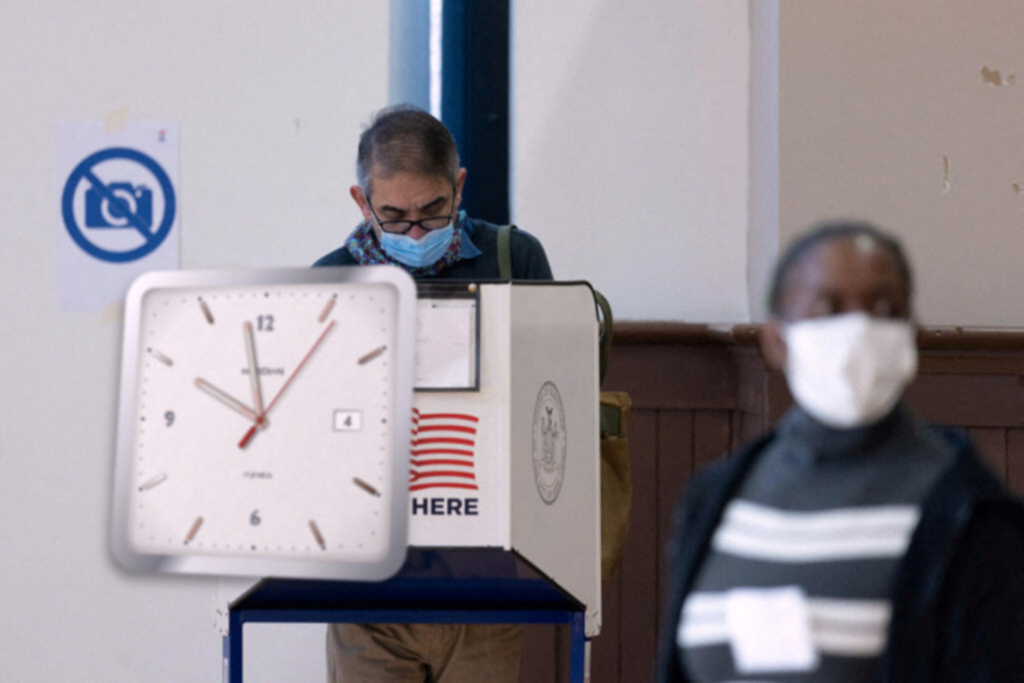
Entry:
**9:58:06**
